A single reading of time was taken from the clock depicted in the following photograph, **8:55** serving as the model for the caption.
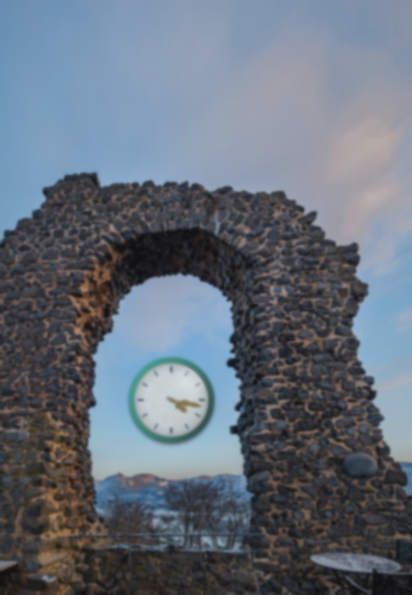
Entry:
**4:17**
